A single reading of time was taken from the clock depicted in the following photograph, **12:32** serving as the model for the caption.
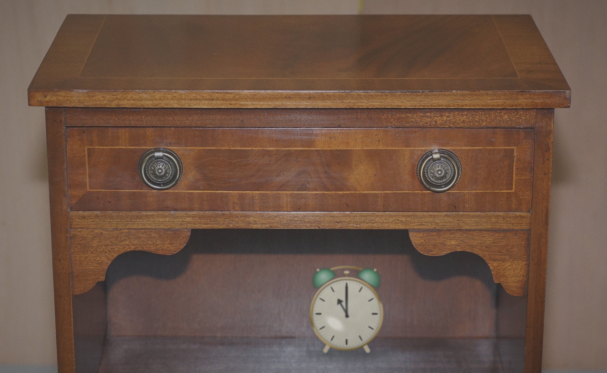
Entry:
**11:00**
